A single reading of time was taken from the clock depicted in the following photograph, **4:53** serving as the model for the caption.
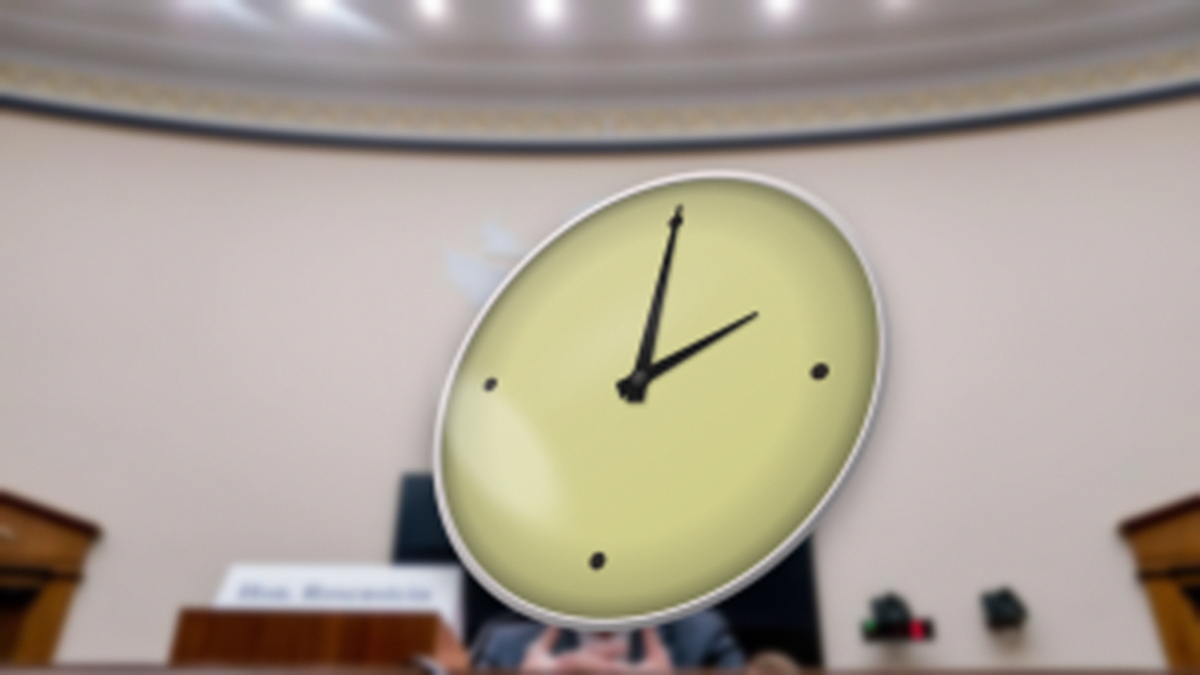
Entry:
**2:00**
